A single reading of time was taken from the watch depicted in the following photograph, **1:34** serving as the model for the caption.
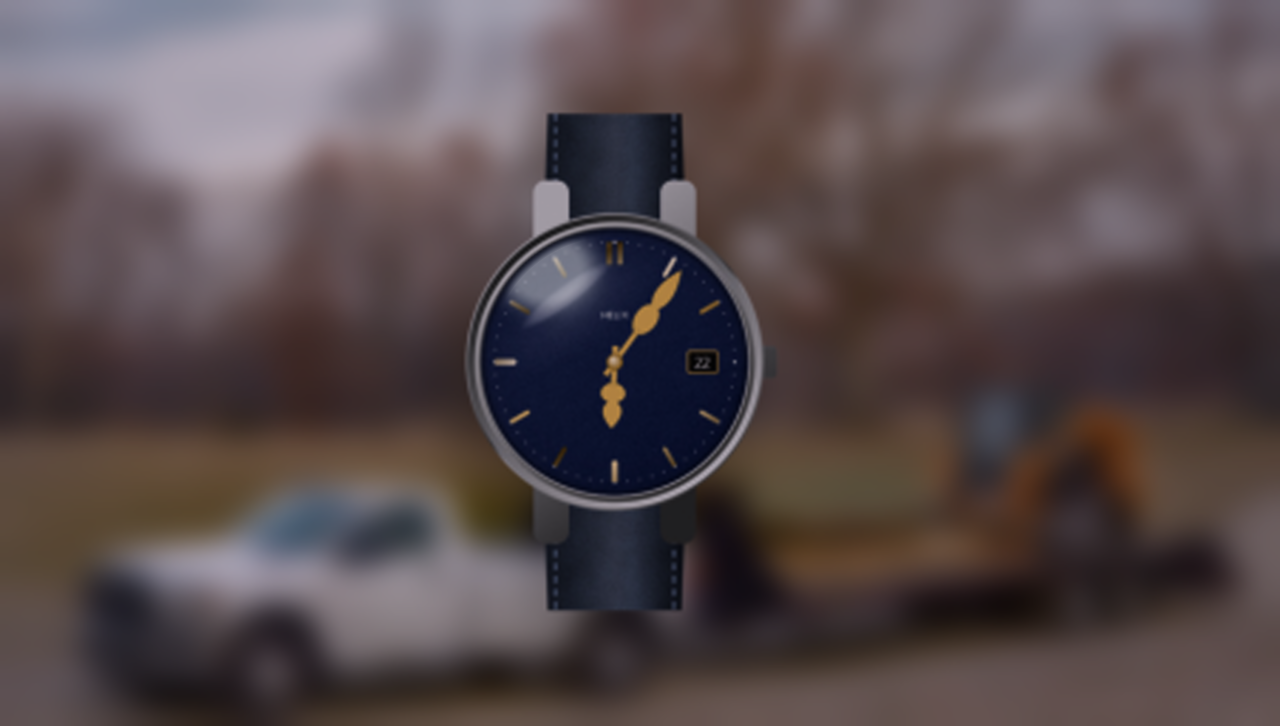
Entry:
**6:06**
